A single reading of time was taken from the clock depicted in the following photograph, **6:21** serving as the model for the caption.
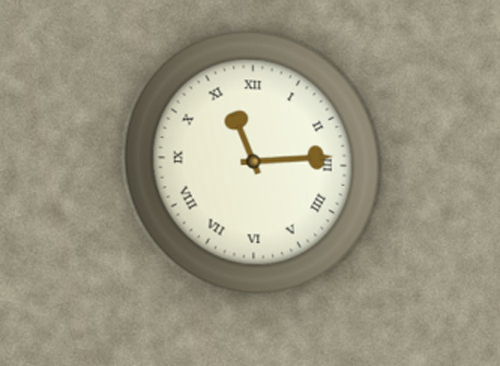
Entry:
**11:14**
